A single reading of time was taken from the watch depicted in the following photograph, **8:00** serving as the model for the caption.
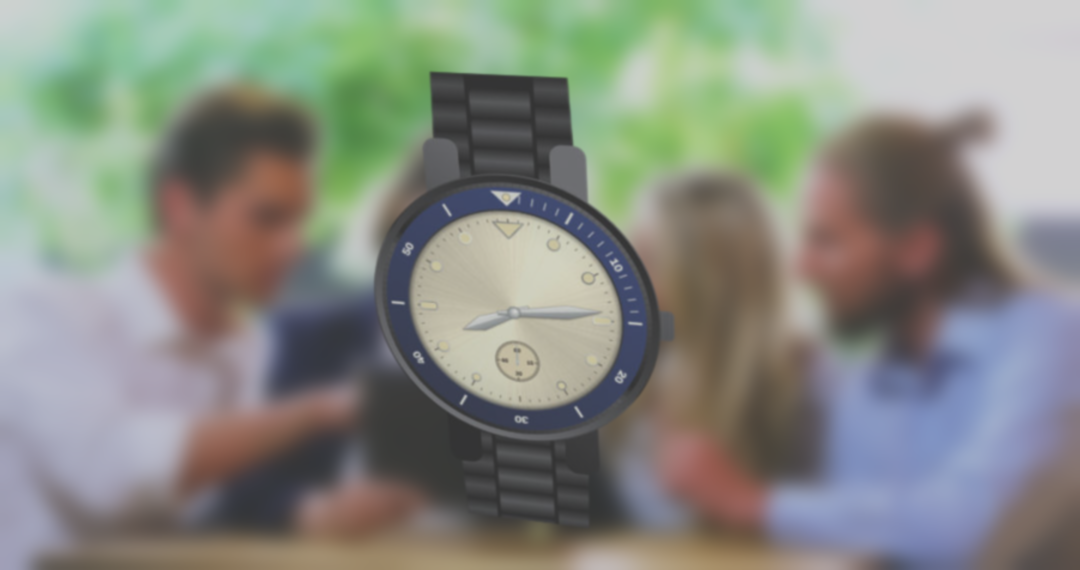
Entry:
**8:14**
